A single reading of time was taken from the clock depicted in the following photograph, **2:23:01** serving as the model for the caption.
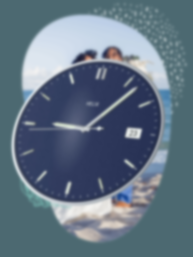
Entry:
**9:06:44**
